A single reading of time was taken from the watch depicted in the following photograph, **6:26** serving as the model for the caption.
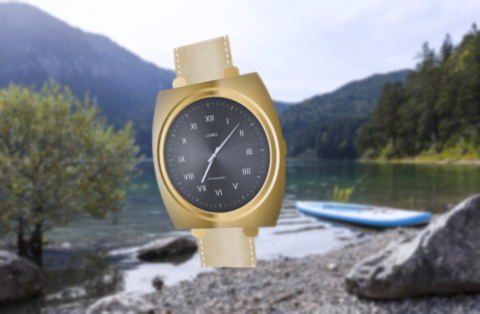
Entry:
**7:08**
